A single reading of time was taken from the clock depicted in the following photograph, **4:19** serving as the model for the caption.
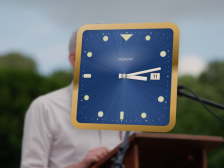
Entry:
**3:13**
